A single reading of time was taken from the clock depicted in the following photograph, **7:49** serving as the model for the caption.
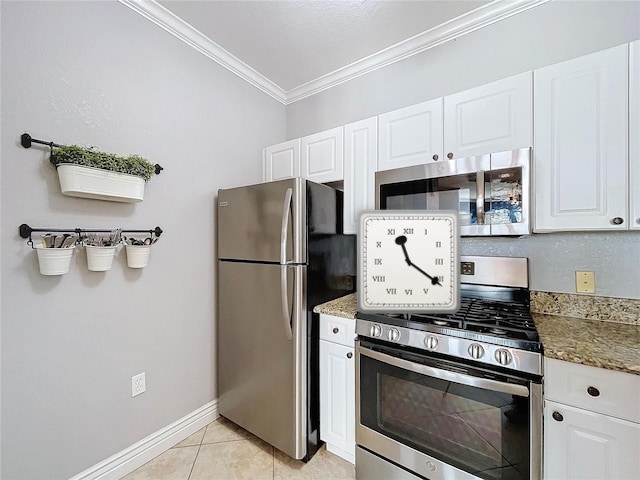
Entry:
**11:21**
